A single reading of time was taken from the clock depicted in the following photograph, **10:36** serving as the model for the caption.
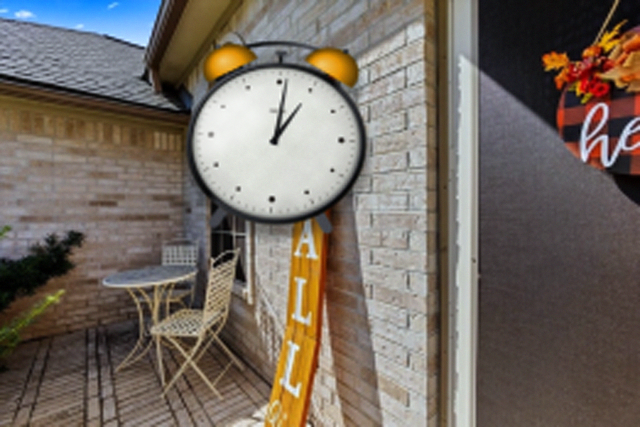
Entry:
**1:01**
